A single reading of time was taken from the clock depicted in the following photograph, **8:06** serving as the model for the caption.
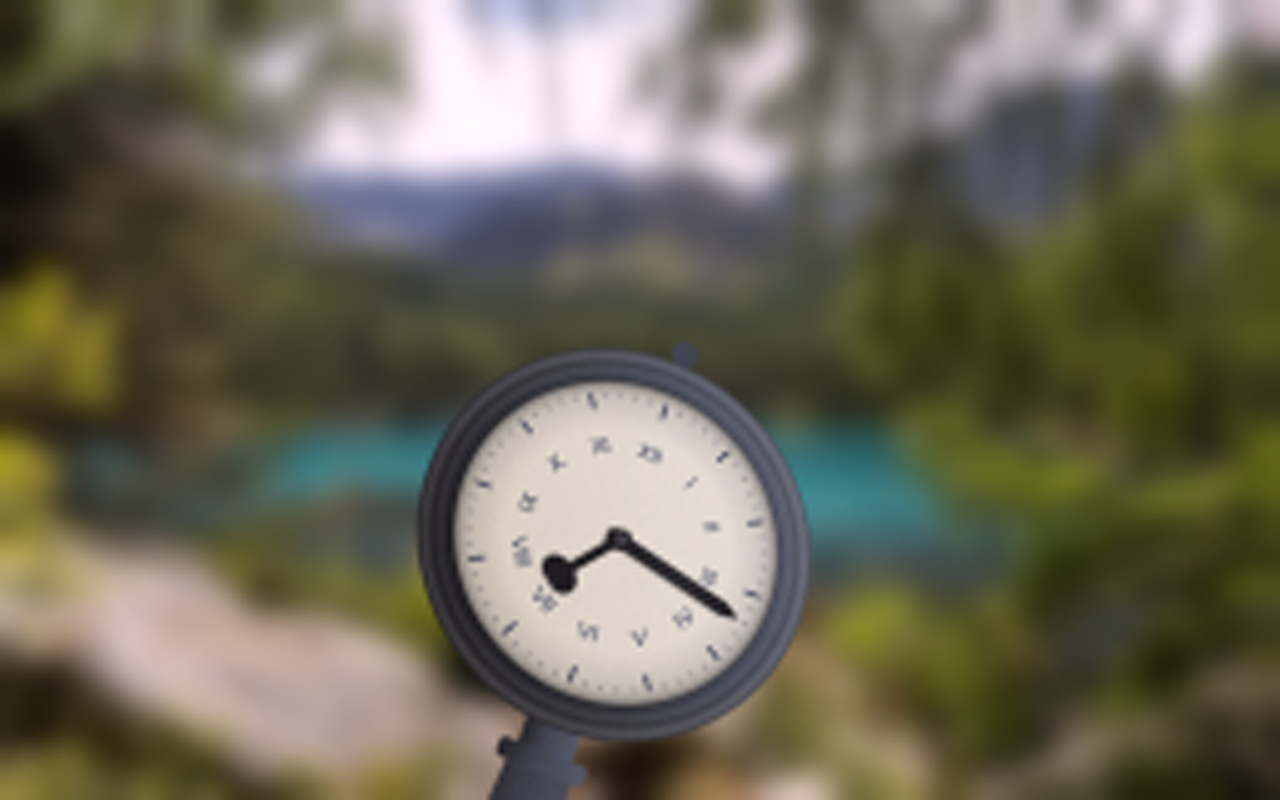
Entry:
**7:17**
